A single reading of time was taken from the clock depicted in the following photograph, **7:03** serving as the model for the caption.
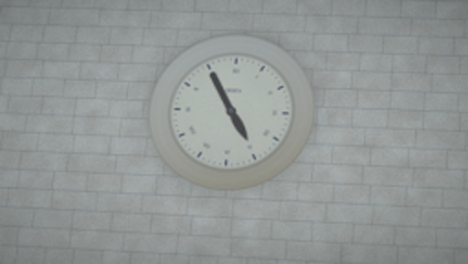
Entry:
**4:55**
